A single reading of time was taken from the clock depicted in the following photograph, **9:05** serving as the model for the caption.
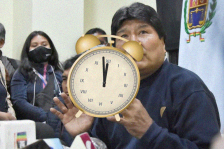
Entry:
**11:58**
